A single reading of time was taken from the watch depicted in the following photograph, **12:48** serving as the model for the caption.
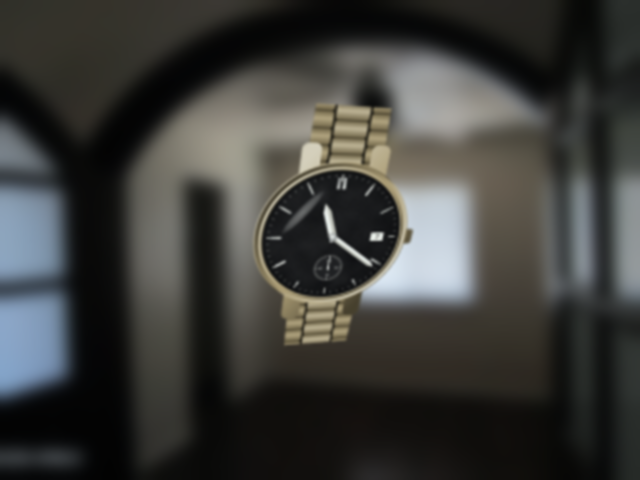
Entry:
**11:21**
